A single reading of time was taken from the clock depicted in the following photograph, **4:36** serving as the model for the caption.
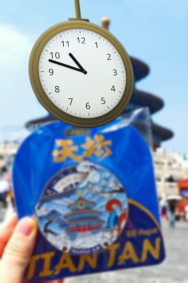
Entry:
**10:48**
